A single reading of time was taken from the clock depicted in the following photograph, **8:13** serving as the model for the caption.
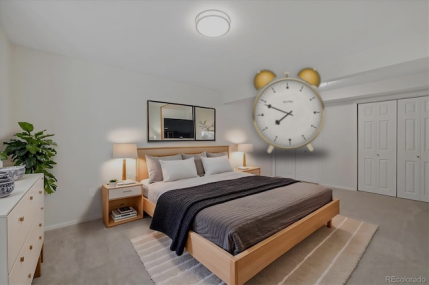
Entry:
**7:49**
